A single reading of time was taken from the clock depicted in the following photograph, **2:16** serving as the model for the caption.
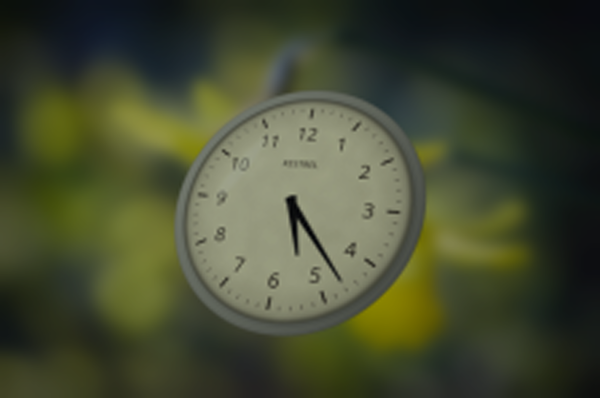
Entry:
**5:23**
